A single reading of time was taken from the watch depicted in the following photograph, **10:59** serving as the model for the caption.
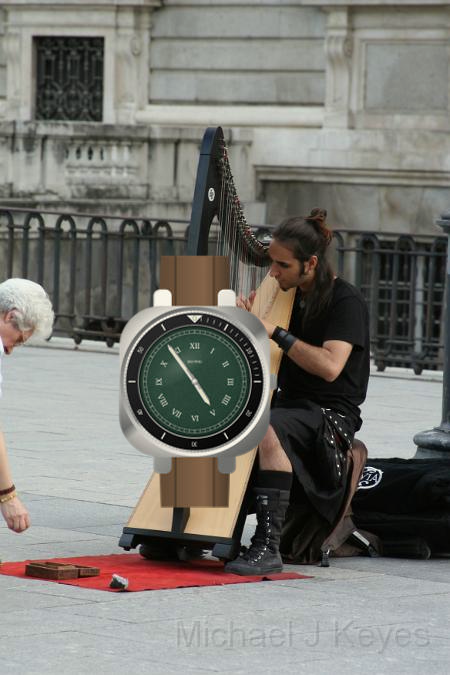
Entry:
**4:54**
